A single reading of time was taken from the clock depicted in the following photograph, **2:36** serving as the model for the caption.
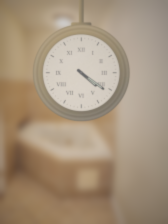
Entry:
**4:21**
